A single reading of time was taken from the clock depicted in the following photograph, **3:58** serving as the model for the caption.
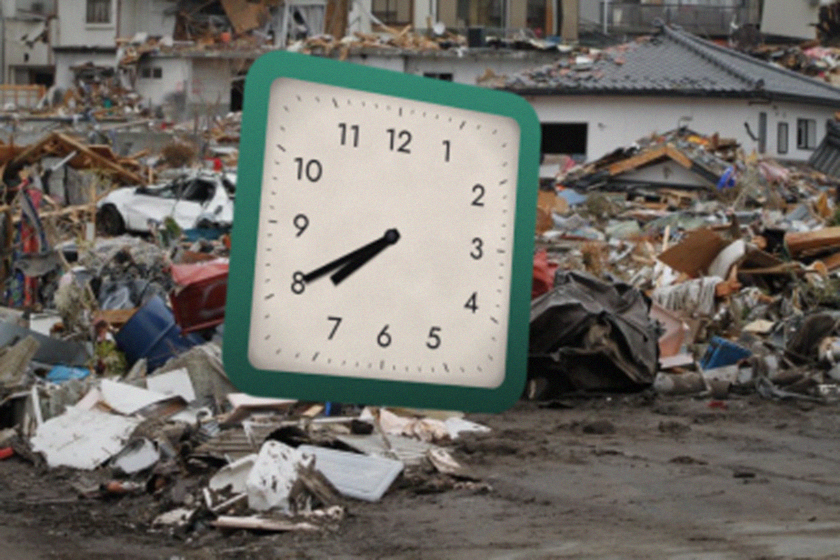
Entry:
**7:40**
